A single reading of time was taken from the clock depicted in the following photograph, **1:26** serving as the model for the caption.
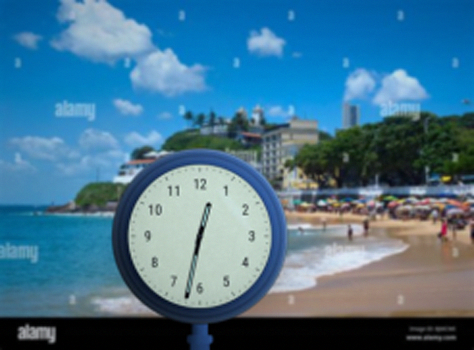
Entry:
**12:32**
